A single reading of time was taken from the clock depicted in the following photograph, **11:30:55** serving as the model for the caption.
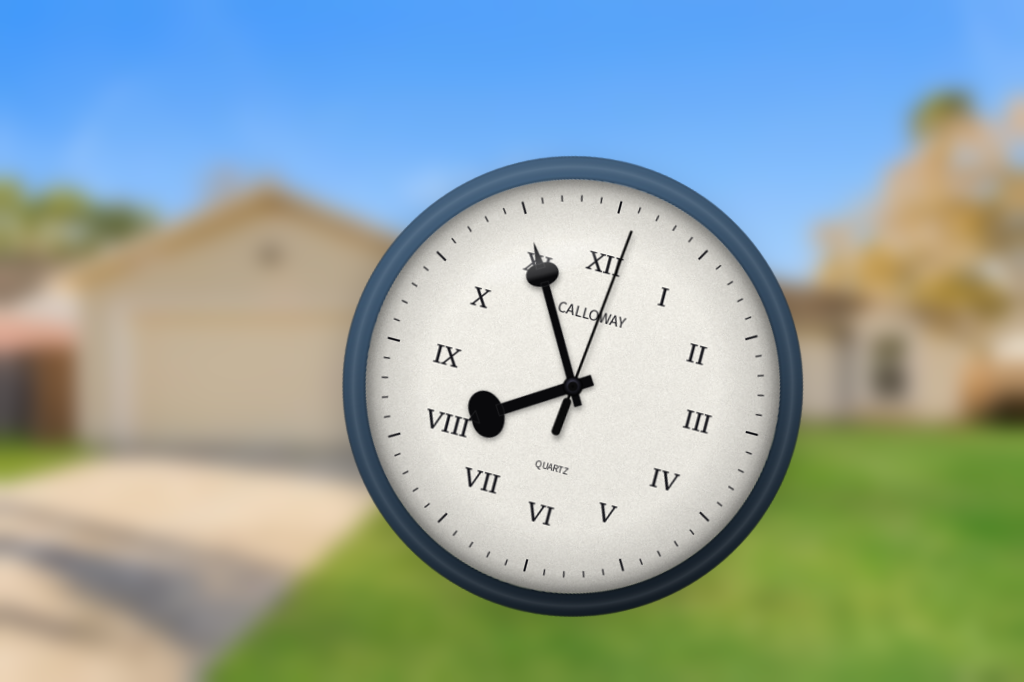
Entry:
**7:55:01**
